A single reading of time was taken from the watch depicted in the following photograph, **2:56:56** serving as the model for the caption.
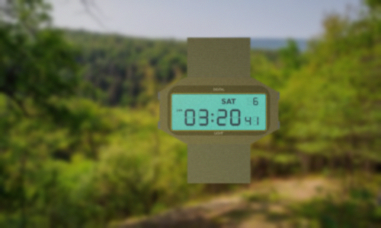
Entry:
**3:20:41**
